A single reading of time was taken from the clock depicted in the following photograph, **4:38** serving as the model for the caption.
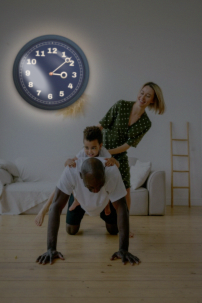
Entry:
**3:08**
